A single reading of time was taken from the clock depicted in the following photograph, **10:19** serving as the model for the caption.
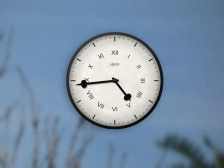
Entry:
**4:44**
